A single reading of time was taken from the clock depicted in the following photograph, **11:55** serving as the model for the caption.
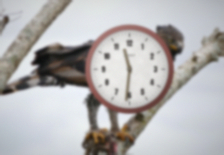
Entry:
**11:31**
